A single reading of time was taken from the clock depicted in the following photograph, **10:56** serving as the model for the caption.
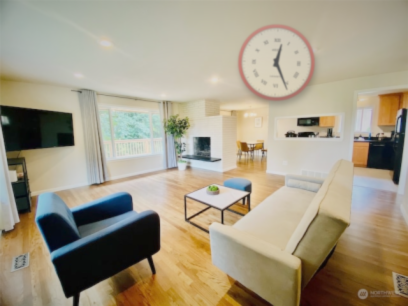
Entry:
**12:26**
